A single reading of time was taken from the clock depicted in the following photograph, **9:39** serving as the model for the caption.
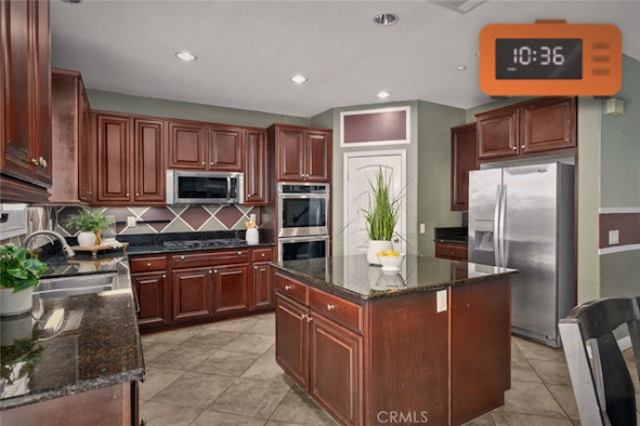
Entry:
**10:36**
